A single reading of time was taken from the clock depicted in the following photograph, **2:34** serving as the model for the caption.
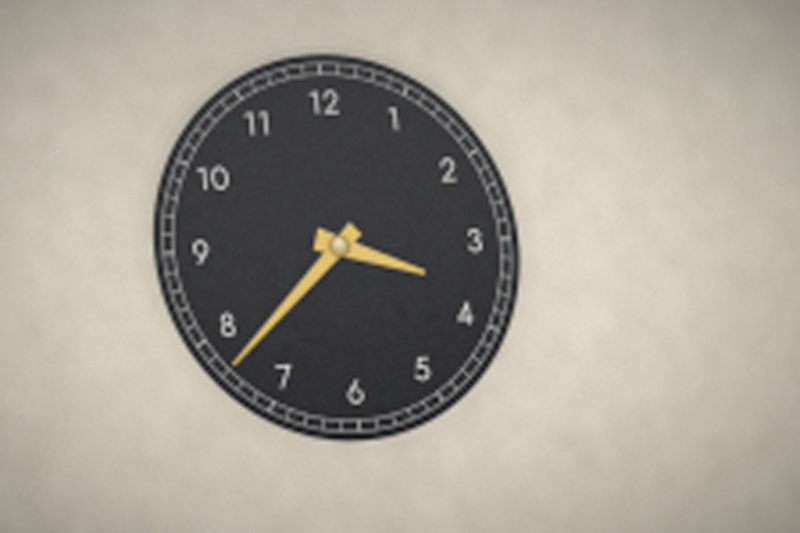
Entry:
**3:38**
